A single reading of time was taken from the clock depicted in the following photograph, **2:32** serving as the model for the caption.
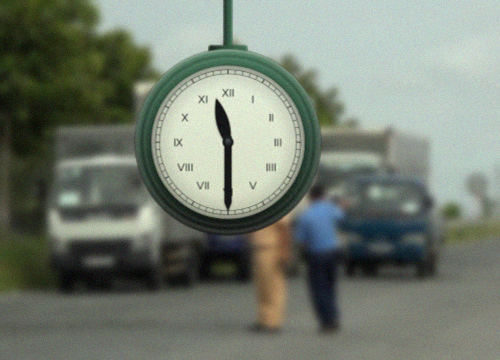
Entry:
**11:30**
